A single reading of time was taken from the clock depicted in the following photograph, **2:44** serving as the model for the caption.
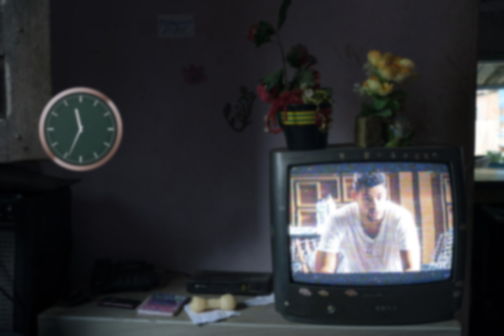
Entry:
**11:34**
